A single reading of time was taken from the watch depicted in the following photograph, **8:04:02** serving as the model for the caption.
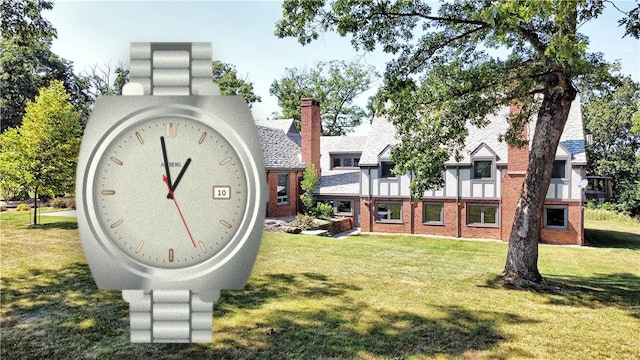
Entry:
**12:58:26**
